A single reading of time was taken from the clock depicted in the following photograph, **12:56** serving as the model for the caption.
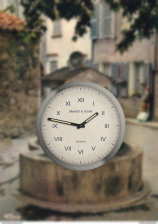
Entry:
**1:47**
